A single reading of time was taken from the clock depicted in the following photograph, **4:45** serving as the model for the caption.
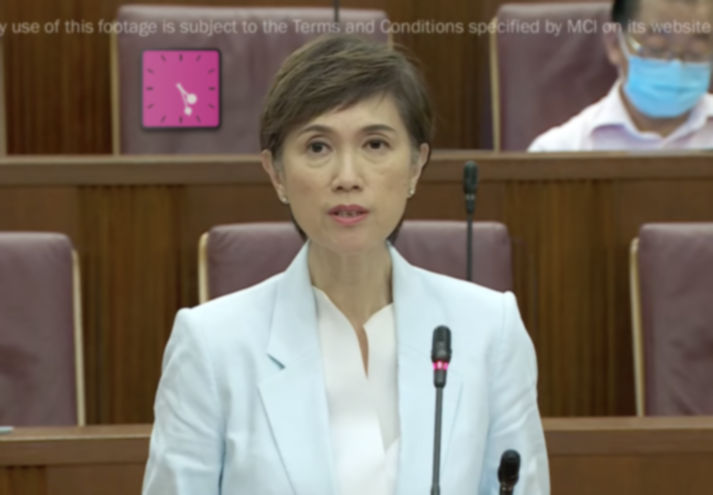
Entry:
**4:27**
